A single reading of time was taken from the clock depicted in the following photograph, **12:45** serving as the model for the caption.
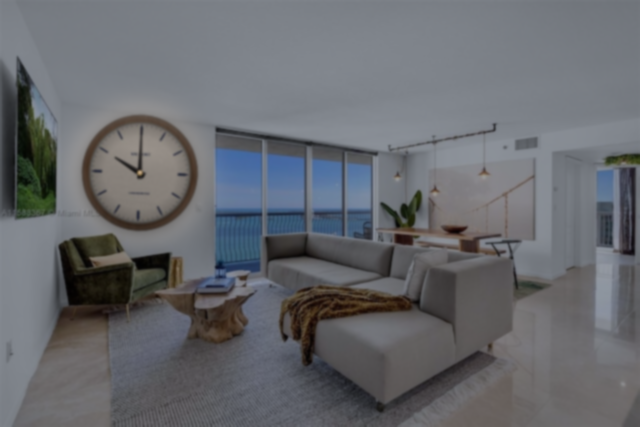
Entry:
**10:00**
